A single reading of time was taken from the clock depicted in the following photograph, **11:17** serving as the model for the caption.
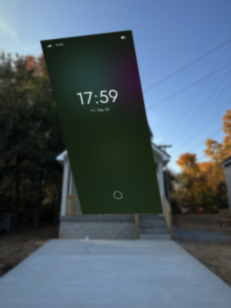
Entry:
**17:59**
